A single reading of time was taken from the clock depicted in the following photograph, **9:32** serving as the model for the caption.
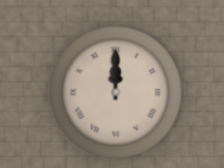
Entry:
**12:00**
